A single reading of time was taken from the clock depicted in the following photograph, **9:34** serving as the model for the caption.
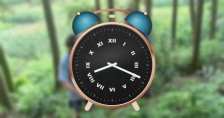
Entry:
**8:19**
